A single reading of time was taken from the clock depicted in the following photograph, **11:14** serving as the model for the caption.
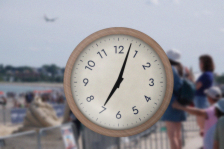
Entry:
**7:03**
